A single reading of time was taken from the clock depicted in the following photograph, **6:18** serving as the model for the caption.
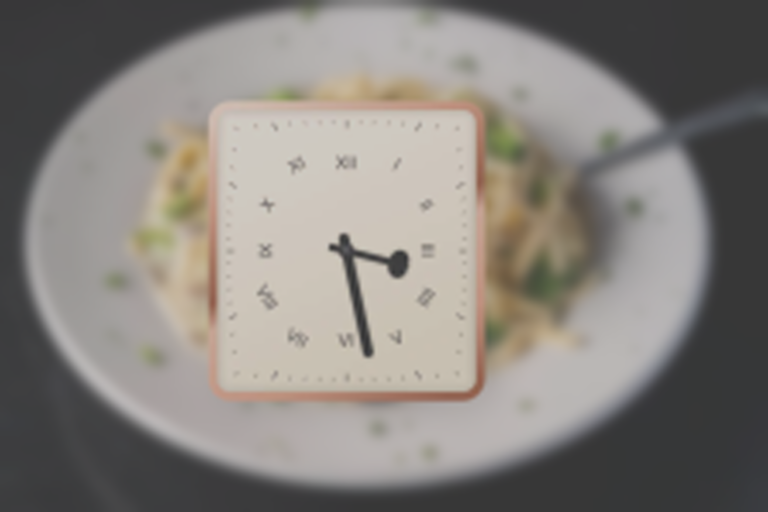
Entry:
**3:28**
